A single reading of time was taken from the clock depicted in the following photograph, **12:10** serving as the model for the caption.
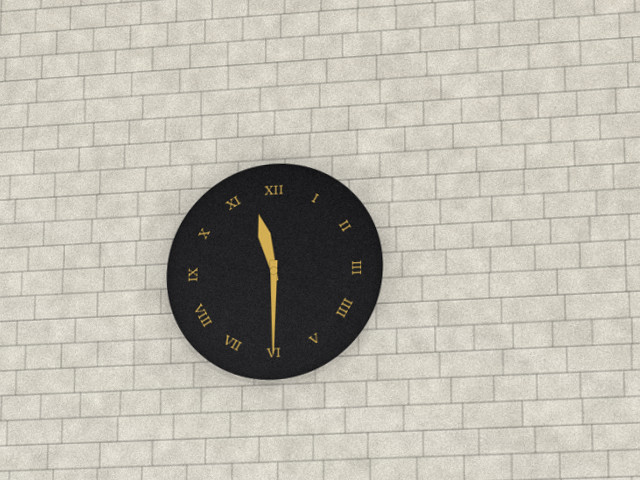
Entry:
**11:30**
